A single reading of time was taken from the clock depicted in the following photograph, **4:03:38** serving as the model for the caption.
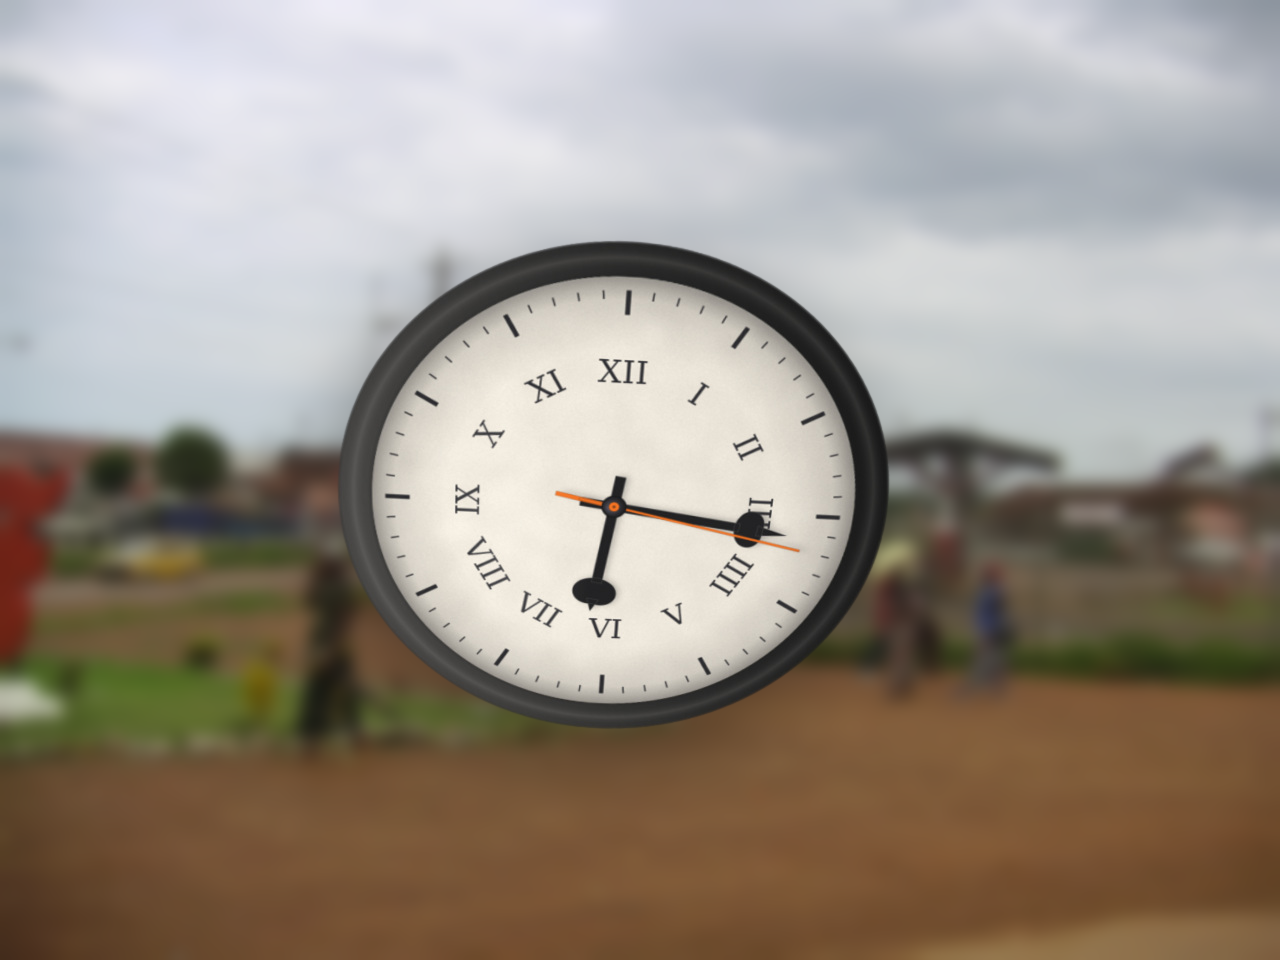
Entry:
**6:16:17**
